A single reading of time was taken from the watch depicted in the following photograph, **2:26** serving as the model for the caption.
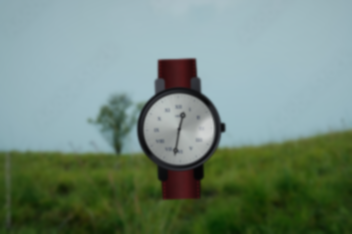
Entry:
**12:32**
